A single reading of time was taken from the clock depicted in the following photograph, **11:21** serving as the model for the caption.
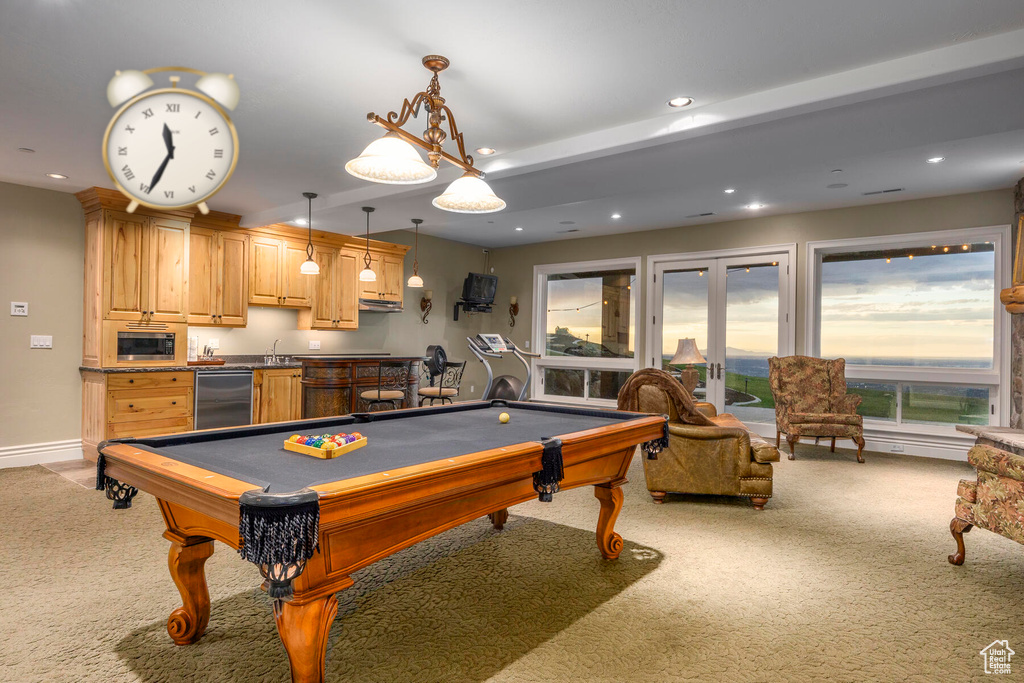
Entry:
**11:34**
